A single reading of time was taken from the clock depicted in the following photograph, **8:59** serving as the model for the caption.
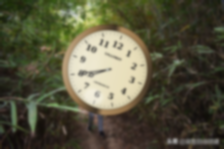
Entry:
**7:40**
